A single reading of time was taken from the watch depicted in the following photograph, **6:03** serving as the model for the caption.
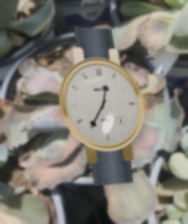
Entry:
**12:36**
